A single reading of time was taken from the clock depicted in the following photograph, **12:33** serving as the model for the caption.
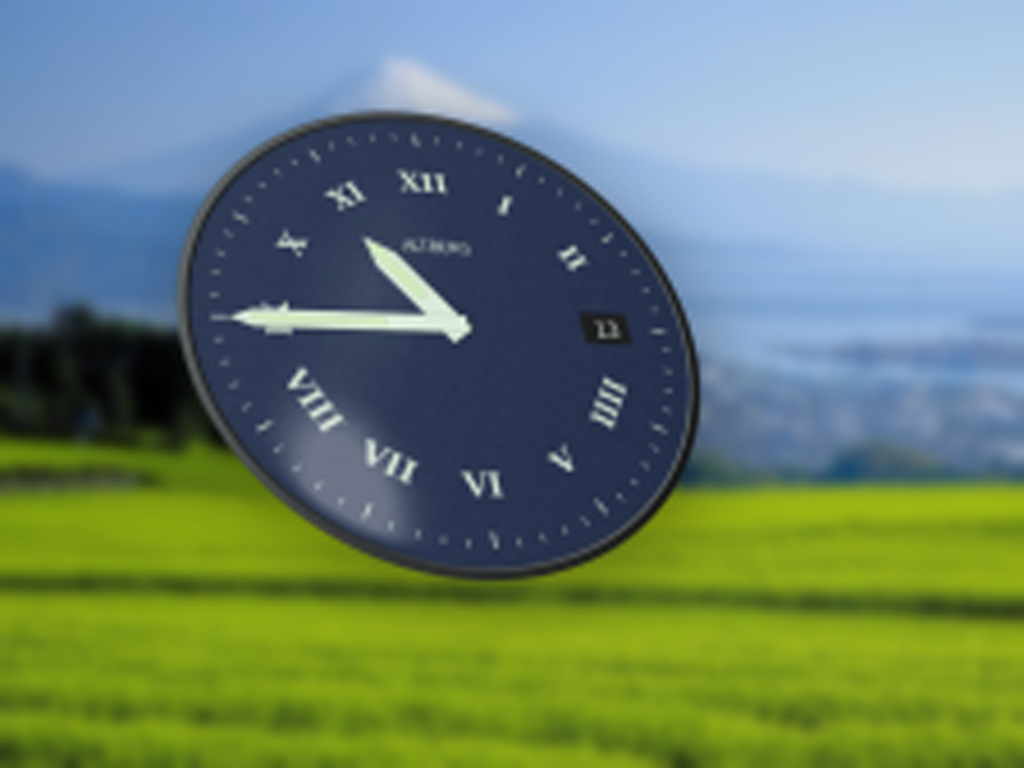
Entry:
**10:45**
